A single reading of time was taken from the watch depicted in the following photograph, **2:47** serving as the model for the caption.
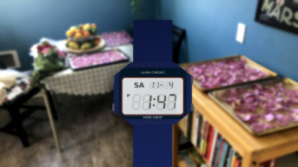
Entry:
**1:47**
